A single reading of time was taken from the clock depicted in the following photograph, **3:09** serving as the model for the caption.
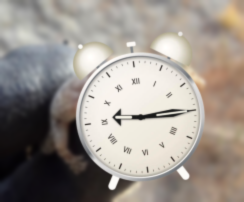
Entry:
**9:15**
